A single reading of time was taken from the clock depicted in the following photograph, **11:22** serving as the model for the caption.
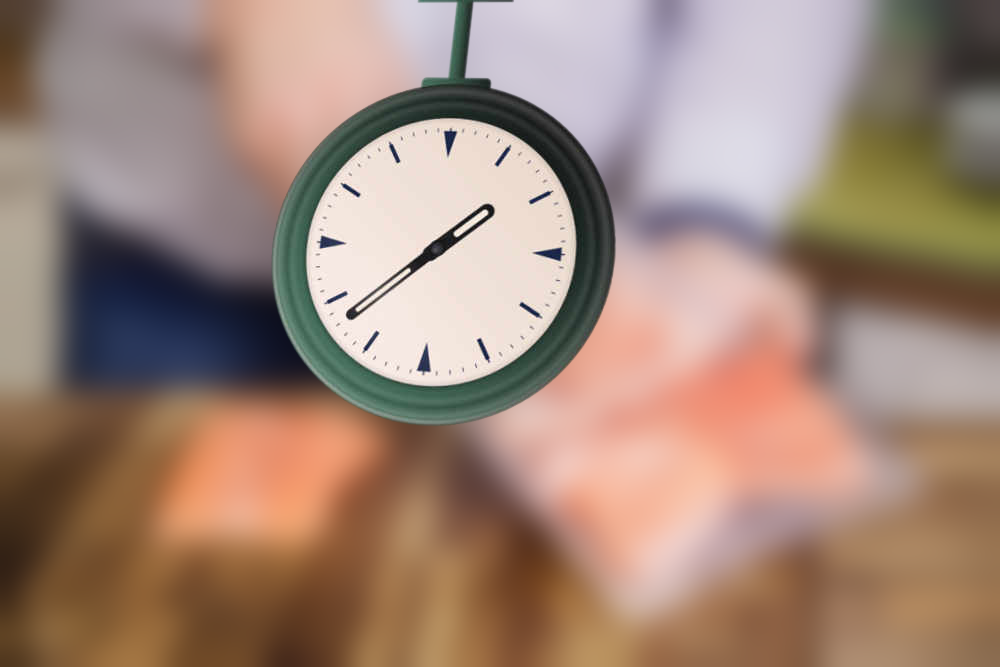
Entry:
**1:38**
